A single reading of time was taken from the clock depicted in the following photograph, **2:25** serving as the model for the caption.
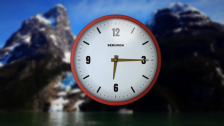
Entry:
**6:15**
